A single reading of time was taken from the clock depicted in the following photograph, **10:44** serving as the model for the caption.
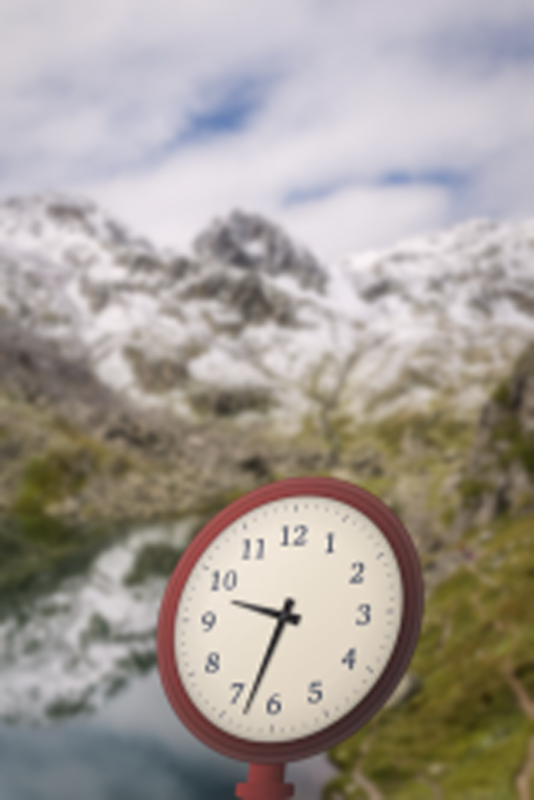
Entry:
**9:33**
